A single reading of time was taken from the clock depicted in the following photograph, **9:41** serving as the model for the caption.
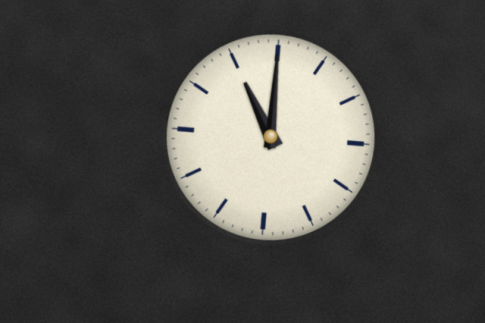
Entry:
**11:00**
